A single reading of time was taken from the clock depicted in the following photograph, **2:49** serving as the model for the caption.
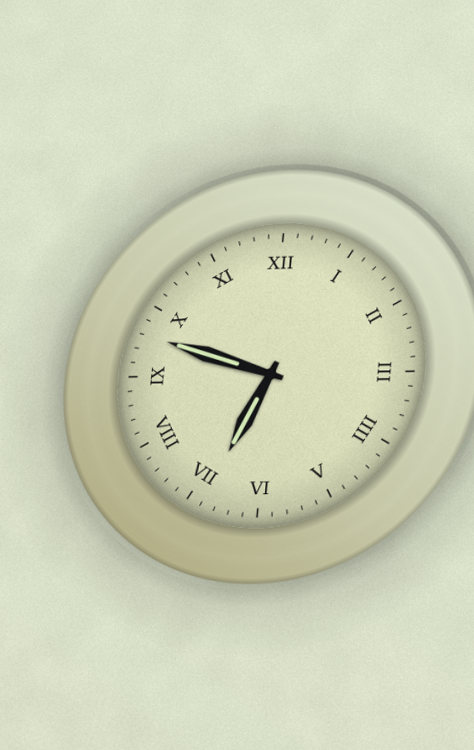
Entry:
**6:48**
